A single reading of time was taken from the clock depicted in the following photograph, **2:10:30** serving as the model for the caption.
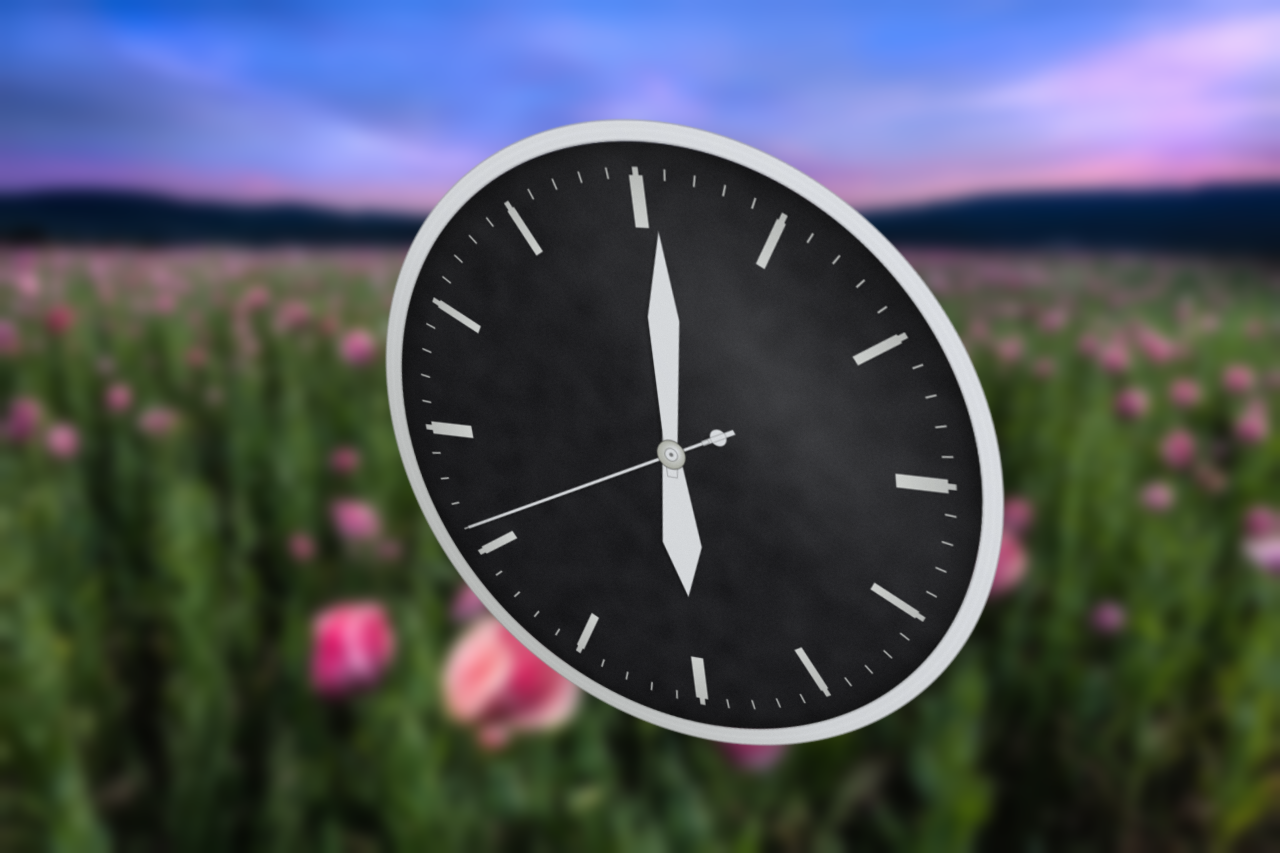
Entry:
**6:00:41**
